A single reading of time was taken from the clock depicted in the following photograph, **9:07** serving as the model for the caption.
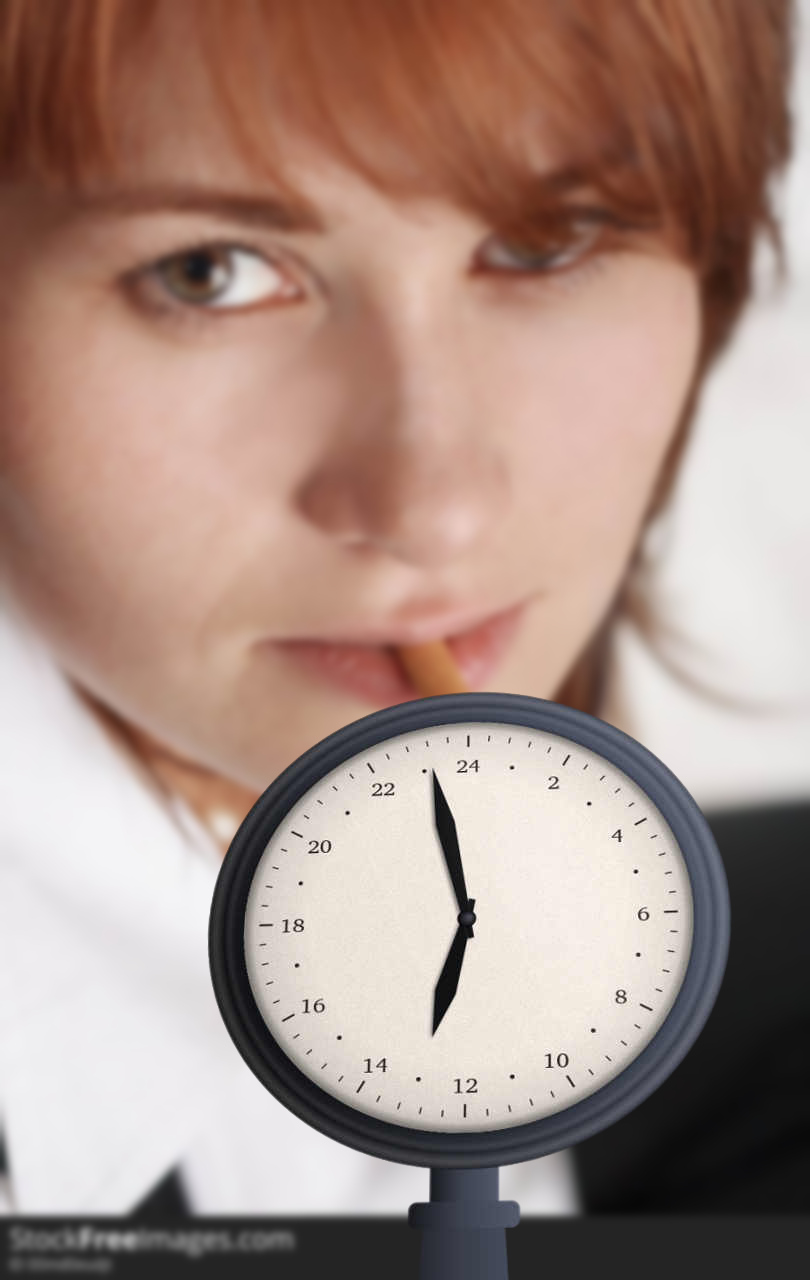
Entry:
**12:58**
